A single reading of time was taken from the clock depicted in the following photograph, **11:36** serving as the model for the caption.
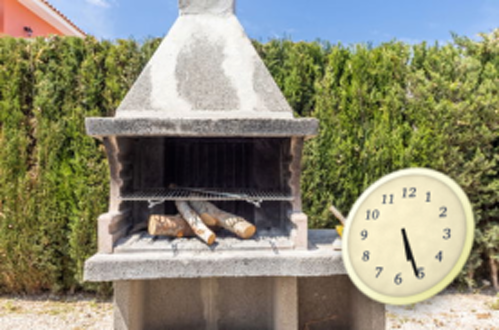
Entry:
**5:26**
